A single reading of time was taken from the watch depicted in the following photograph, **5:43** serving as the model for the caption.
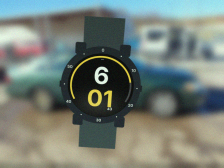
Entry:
**6:01**
